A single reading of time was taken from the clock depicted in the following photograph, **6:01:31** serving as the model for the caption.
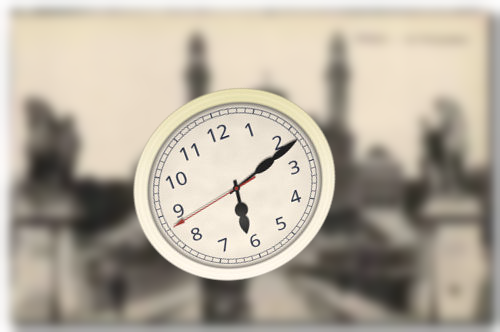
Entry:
**6:11:43**
